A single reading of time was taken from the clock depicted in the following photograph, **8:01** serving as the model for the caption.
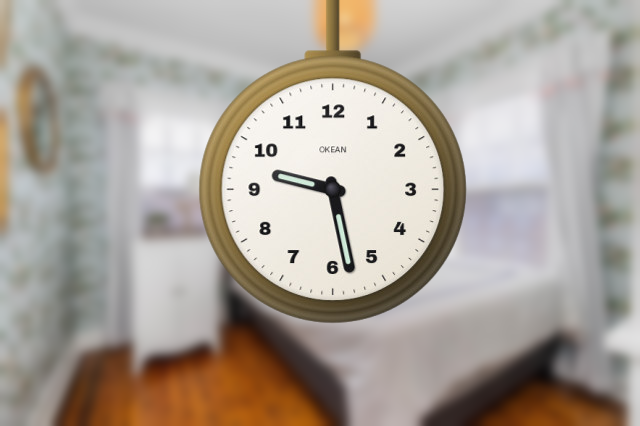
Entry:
**9:28**
